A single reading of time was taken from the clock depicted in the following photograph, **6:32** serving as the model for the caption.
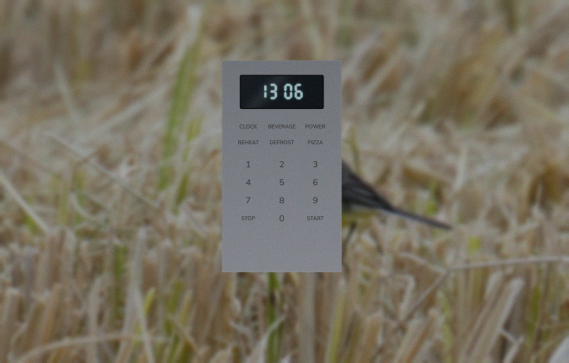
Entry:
**13:06**
